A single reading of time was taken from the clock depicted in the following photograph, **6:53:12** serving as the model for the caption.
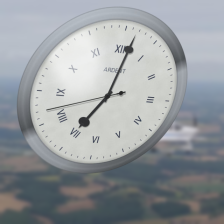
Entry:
**7:01:42**
